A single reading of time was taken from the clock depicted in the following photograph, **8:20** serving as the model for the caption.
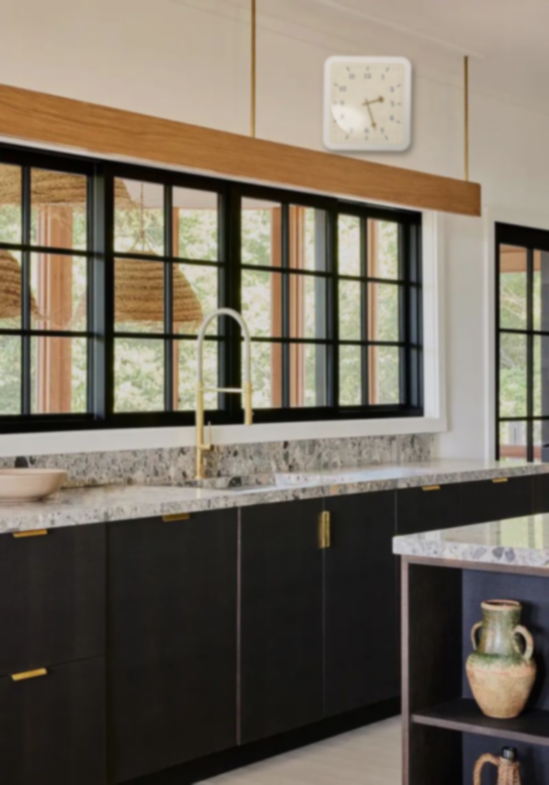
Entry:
**2:27**
